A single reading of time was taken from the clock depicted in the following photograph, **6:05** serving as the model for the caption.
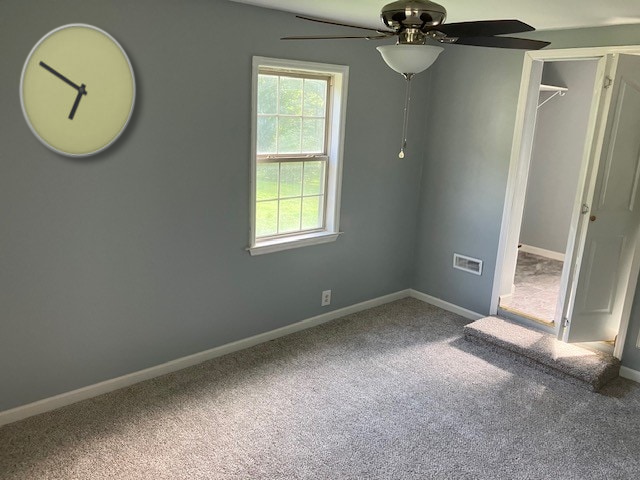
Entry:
**6:50**
